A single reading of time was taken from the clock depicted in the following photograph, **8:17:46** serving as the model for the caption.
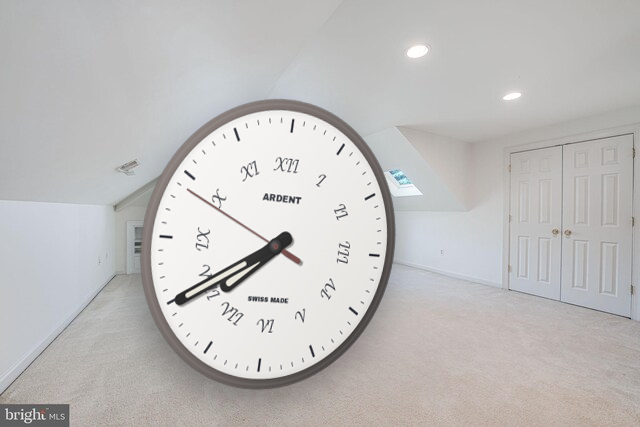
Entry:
**7:39:49**
